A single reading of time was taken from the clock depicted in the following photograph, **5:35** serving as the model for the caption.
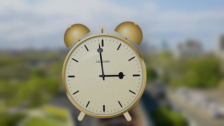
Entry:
**2:59**
